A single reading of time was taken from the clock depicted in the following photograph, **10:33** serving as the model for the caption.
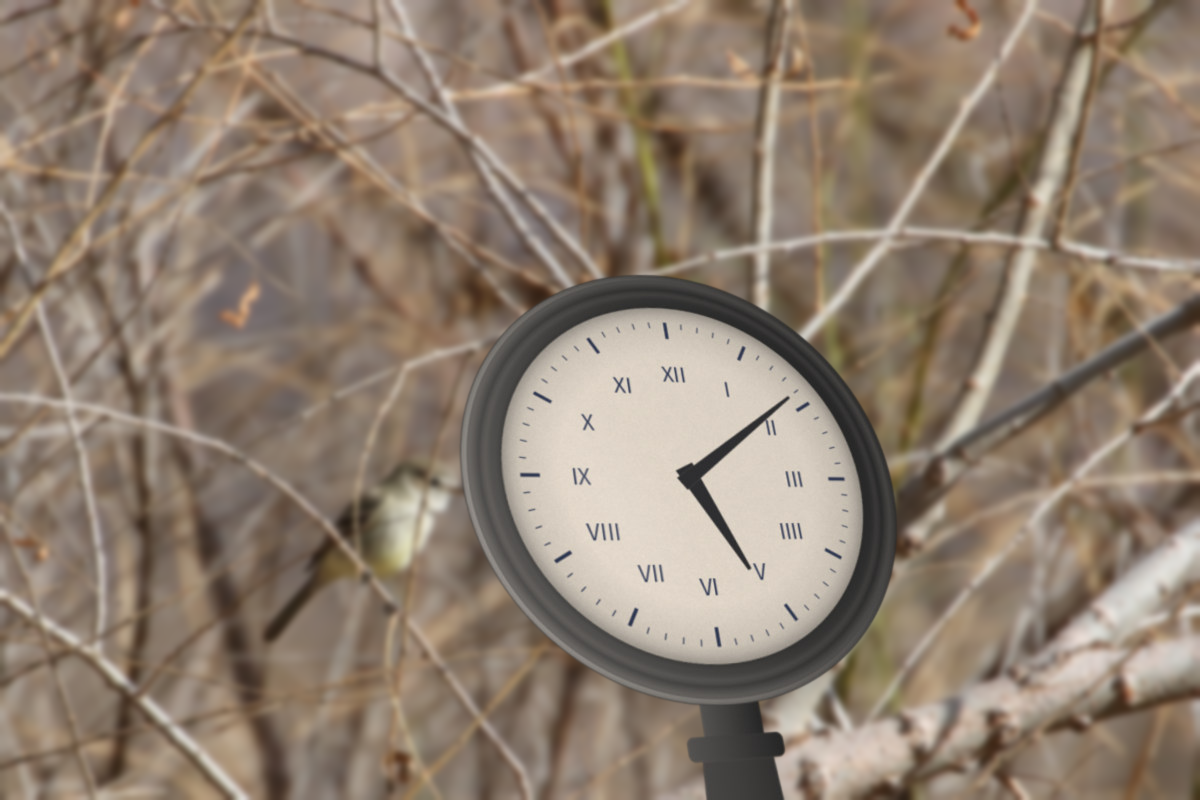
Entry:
**5:09**
